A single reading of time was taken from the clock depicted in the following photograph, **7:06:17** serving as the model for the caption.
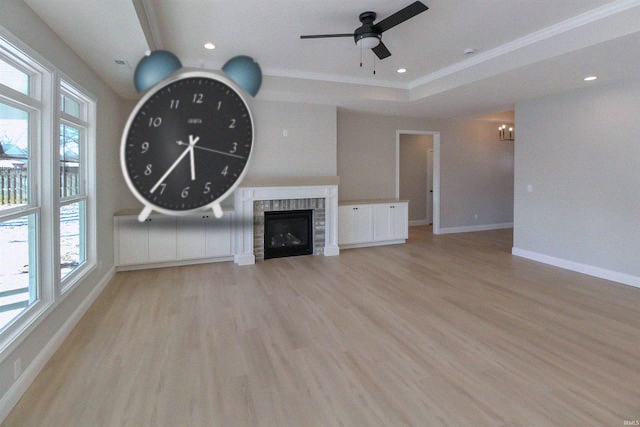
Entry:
**5:36:17**
